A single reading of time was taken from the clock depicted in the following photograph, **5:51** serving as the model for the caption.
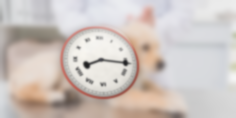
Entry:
**8:16**
